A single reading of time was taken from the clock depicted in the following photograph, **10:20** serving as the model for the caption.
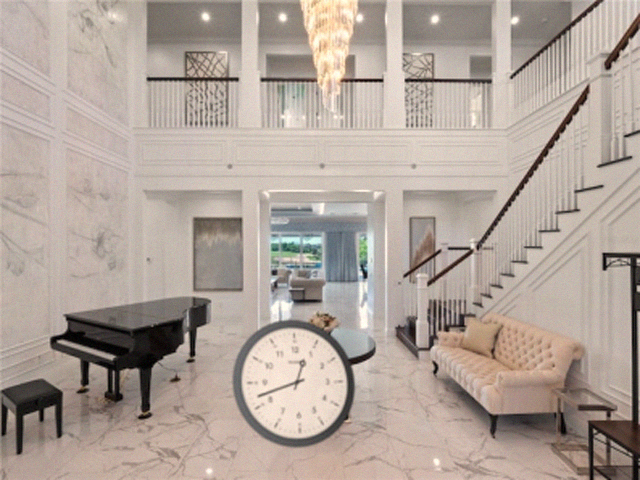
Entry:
**12:42**
